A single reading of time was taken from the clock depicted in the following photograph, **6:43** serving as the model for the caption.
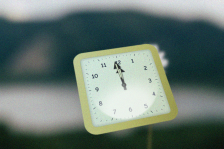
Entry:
**11:59**
